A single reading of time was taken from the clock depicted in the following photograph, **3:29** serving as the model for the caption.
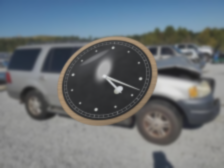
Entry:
**4:18**
